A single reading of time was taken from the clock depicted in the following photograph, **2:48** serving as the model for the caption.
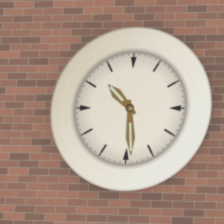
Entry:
**10:29**
